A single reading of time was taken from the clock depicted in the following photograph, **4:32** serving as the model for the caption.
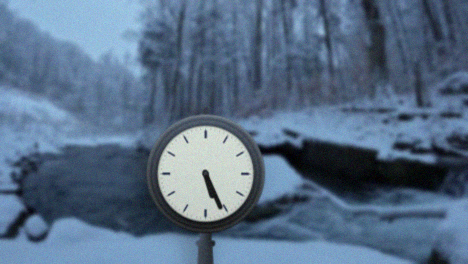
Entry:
**5:26**
